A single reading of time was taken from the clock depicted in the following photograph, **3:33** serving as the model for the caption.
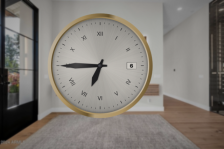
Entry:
**6:45**
